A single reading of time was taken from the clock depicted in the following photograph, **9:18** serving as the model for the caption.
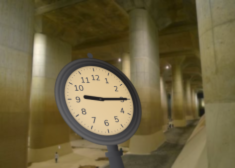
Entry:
**9:15**
